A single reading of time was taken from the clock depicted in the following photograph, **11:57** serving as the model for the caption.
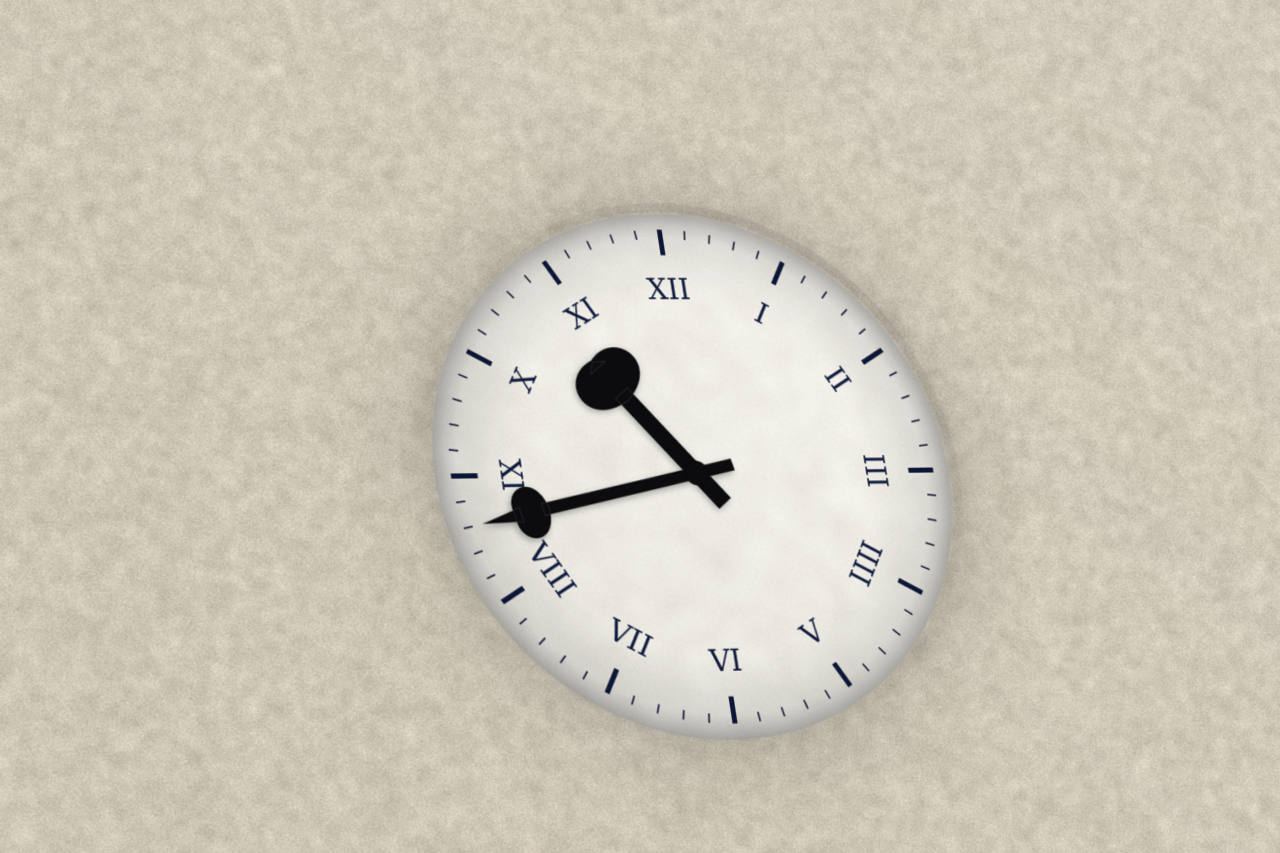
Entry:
**10:43**
